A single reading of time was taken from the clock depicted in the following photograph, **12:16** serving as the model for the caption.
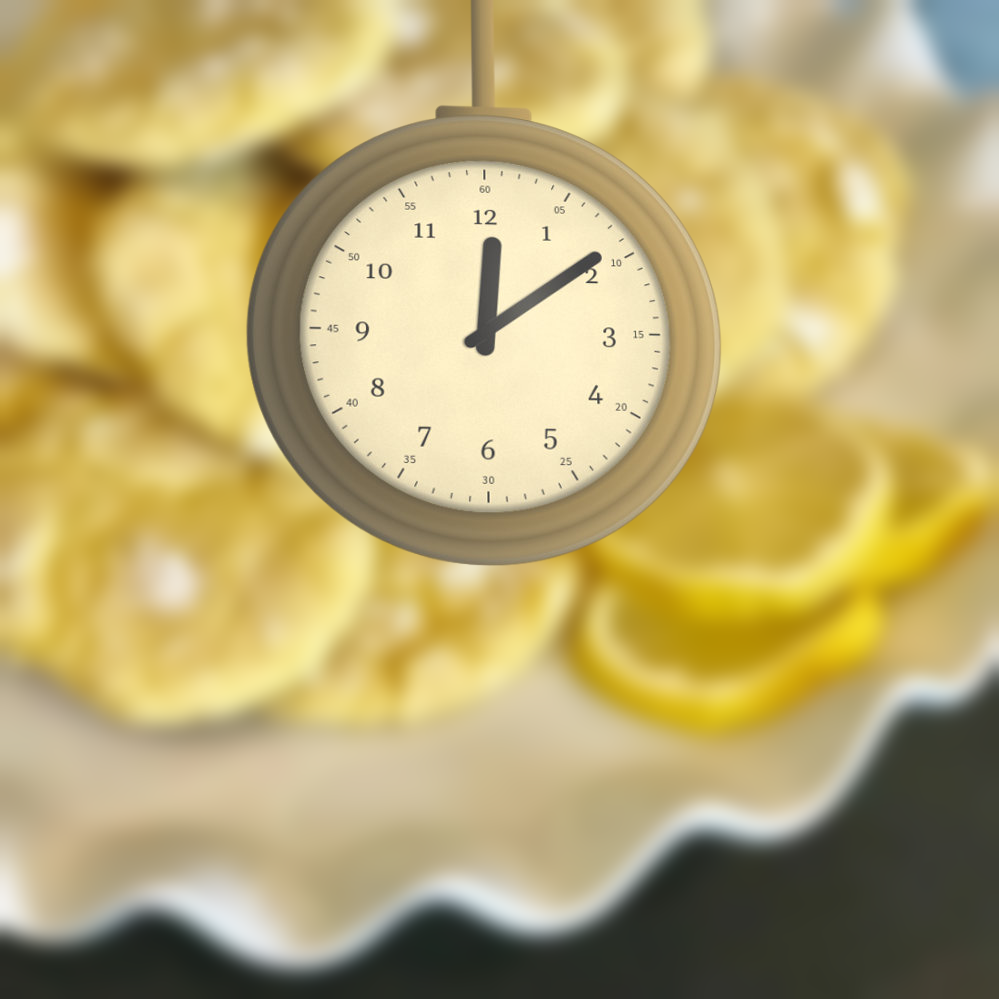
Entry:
**12:09**
